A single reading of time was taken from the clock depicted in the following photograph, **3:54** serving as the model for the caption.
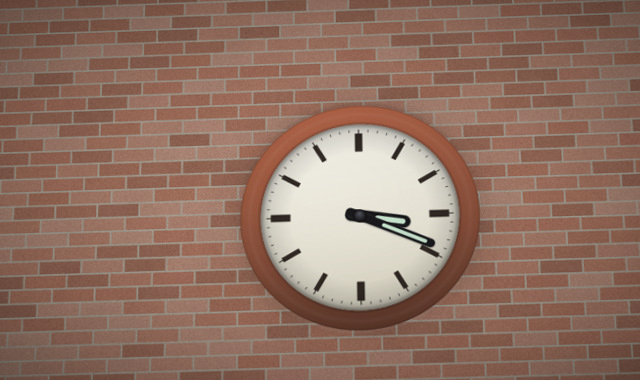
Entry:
**3:19**
